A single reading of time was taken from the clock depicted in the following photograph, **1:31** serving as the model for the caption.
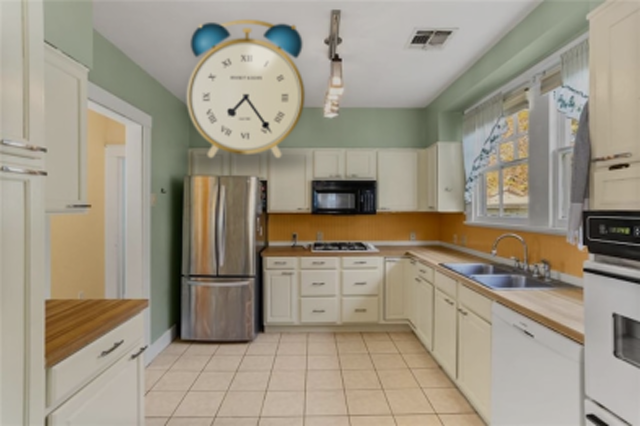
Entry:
**7:24**
